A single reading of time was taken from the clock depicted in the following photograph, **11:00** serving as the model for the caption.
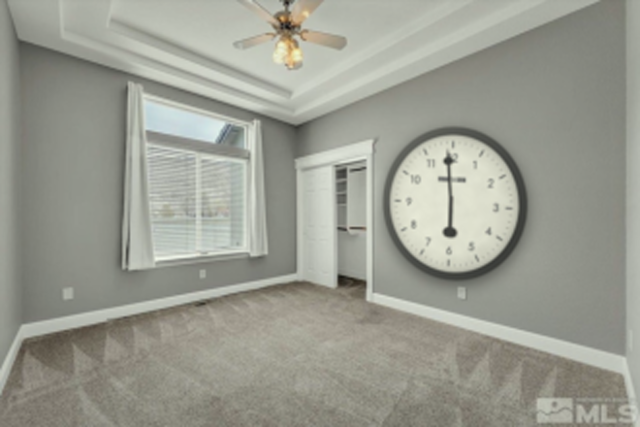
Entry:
**5:59**
